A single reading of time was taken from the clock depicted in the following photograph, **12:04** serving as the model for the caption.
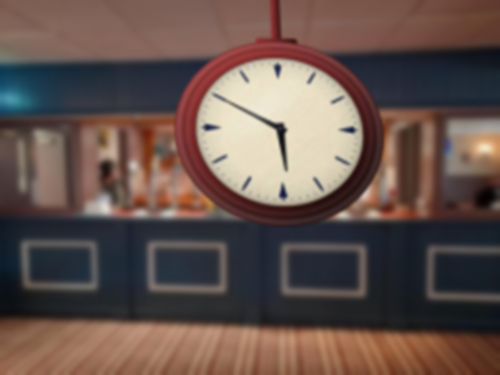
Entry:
**5:50**
